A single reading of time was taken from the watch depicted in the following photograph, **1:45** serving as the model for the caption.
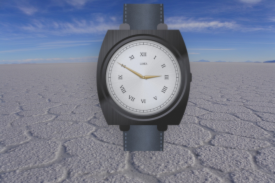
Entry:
**2:50**
